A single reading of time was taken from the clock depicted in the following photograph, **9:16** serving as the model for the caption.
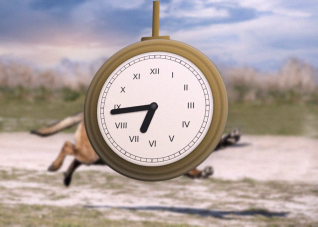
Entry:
**6:44**
